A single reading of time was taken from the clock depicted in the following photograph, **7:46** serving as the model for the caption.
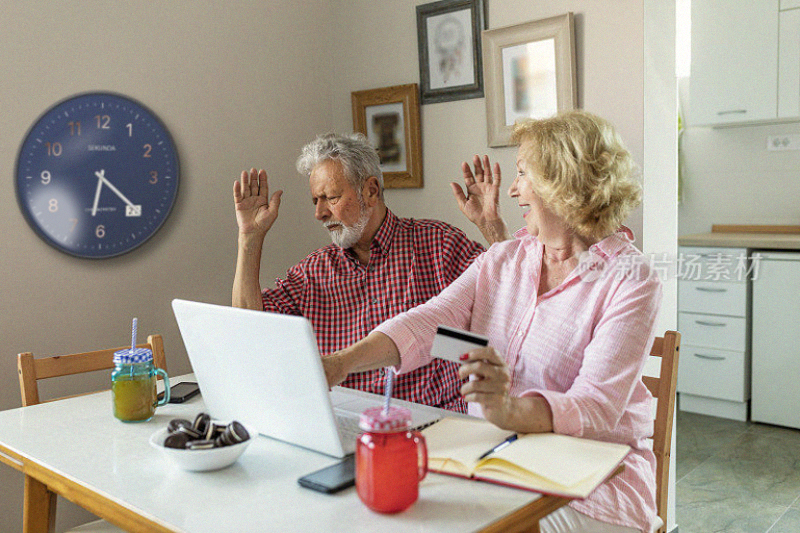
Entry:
**6:22**
